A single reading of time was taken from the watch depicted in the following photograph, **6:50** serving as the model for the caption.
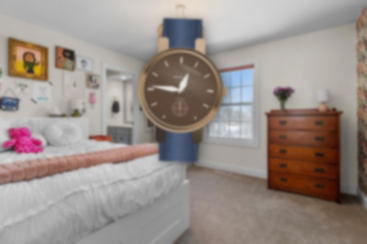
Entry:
**12:46**
